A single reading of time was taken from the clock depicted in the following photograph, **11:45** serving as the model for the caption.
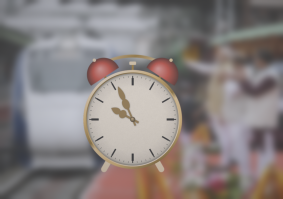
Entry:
**9:56**
